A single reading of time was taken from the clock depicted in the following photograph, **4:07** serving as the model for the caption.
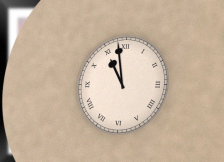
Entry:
**10:58**
